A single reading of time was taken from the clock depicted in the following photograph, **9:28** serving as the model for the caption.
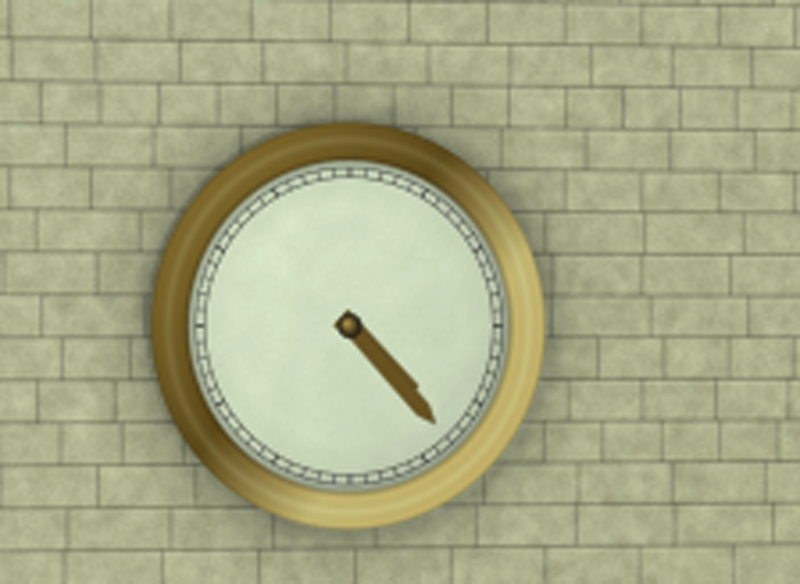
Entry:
**4:23**
